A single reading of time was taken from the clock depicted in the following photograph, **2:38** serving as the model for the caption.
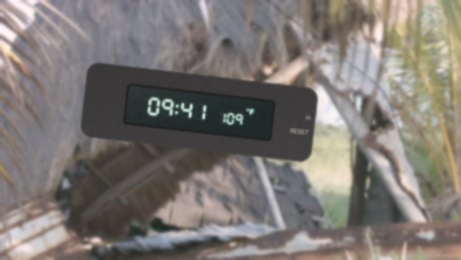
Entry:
**9:41**
